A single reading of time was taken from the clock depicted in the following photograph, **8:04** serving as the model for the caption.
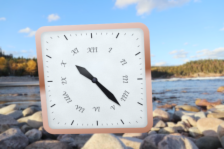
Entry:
**10:23**
